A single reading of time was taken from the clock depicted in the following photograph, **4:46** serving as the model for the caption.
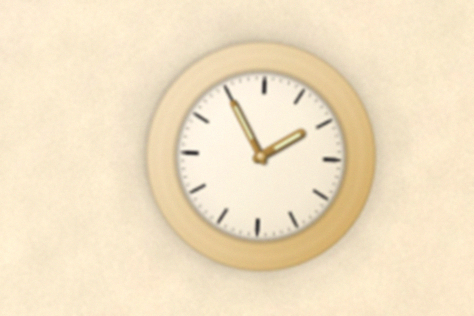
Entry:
**1:55**
